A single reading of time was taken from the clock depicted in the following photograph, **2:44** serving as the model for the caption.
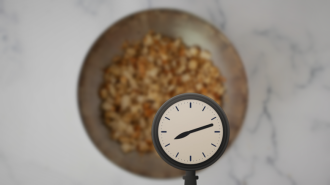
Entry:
**8:12**
